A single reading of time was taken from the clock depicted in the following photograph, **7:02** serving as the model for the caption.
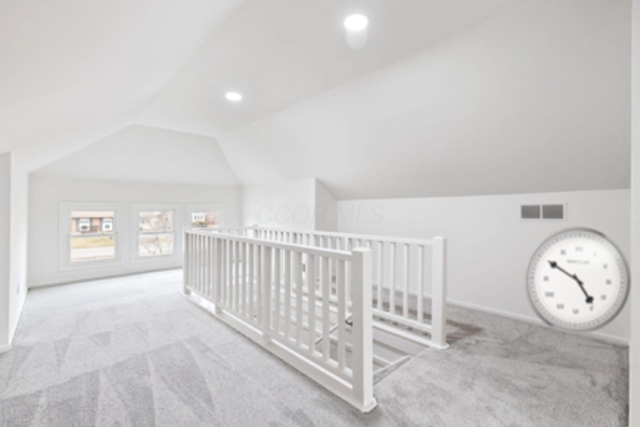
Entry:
**4:50**
